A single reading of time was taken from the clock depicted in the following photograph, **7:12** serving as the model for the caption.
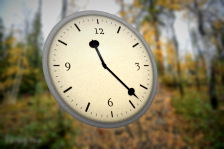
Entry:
**11:23**
